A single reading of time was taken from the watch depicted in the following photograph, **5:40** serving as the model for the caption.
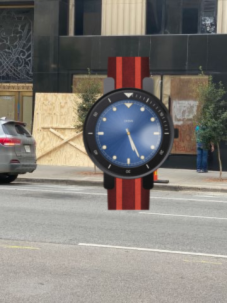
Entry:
**5:26**
